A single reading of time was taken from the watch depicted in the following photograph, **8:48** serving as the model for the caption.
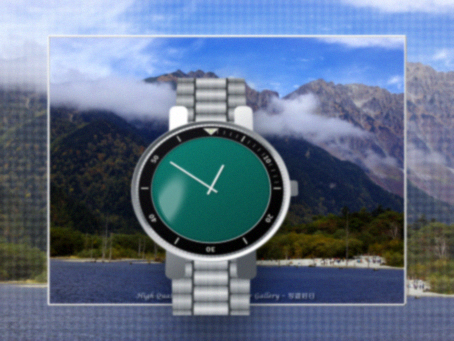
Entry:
**12:51**
